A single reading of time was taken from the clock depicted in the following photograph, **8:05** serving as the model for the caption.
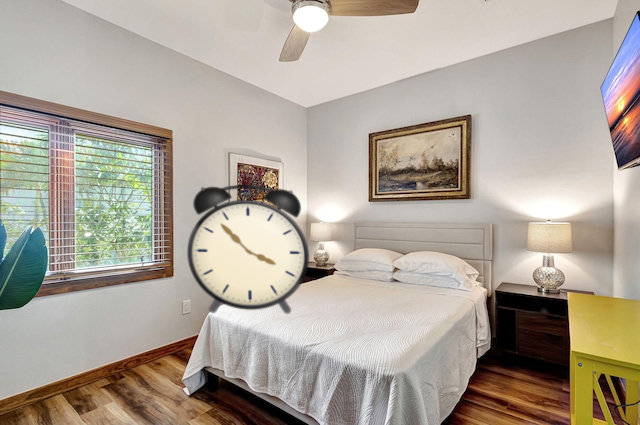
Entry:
**3:53**
